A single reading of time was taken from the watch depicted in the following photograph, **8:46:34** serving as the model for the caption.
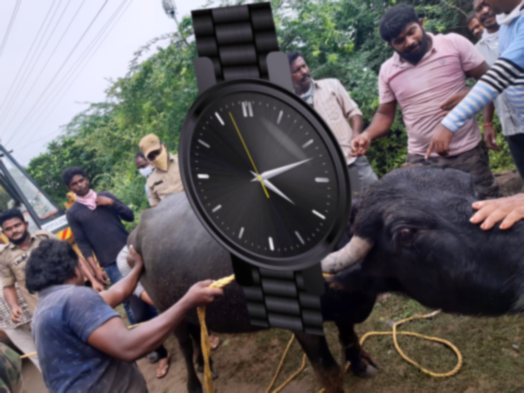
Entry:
**4:11:57**
